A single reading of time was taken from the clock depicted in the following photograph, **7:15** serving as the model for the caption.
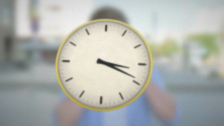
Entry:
**3:19**
